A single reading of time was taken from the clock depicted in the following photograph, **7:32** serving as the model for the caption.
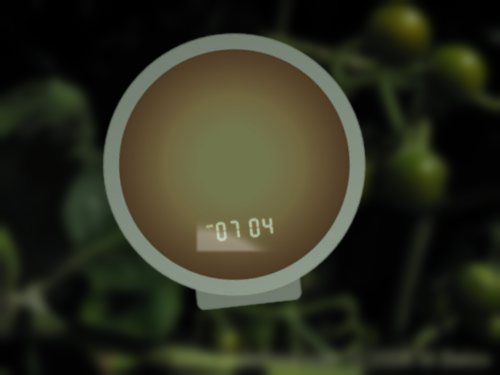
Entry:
**7:04**
